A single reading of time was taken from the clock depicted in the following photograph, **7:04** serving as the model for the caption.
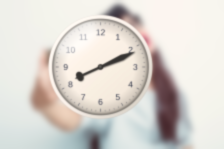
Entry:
**8:11**
